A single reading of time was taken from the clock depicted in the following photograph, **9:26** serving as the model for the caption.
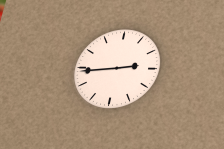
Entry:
**2:44**
